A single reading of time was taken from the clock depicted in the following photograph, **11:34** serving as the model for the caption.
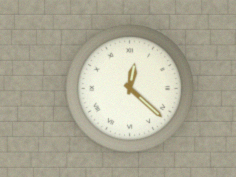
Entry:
**12:22**
